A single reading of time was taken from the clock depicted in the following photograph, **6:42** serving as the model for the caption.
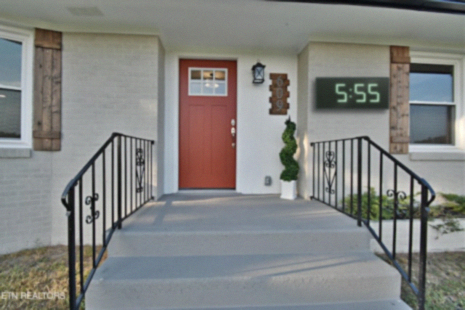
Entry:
**5:55**
